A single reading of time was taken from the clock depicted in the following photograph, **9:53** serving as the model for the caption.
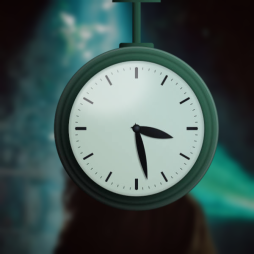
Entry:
**3:28**
